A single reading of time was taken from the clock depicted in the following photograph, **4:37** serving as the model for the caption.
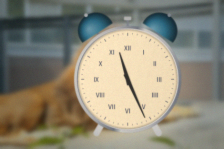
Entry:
**11:26**
